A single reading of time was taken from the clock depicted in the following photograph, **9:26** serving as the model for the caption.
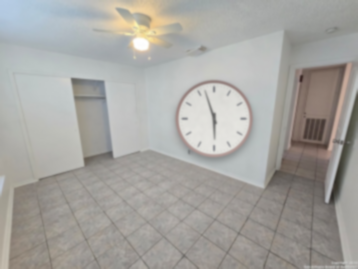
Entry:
**5:57**
